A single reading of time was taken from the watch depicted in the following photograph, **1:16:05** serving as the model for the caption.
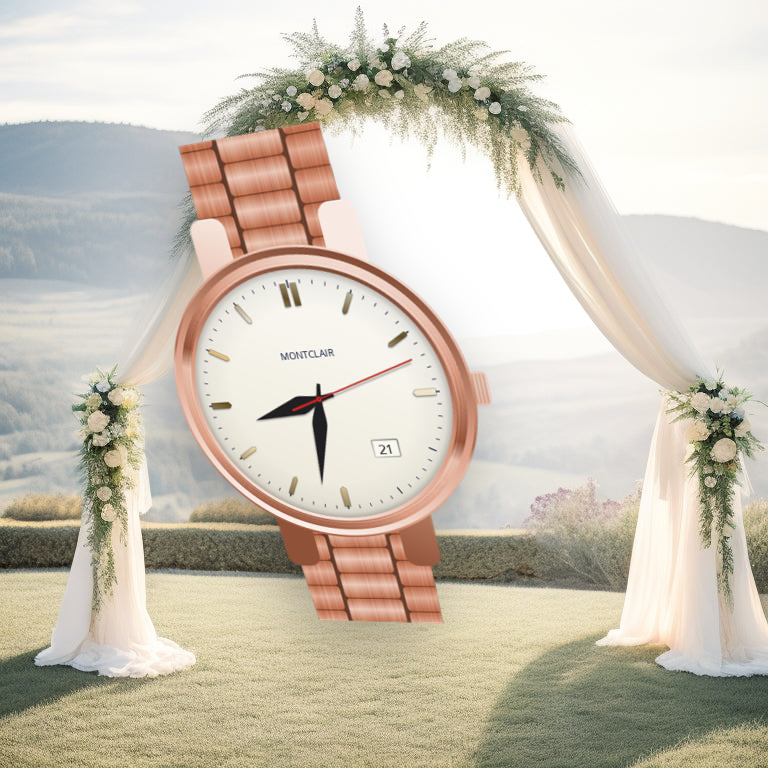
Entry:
**8:32:12**
